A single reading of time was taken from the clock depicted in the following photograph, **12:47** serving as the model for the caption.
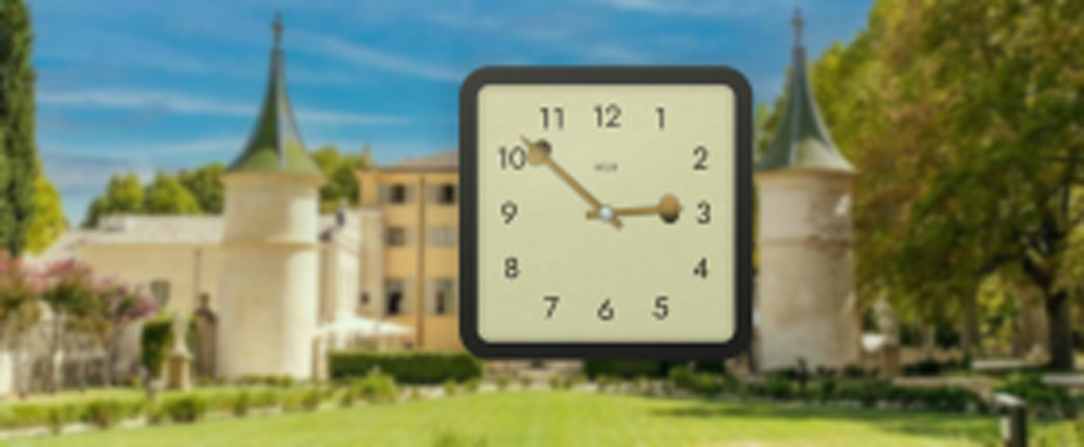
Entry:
**2:52**
